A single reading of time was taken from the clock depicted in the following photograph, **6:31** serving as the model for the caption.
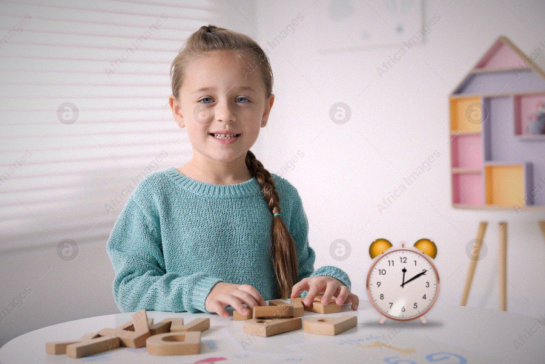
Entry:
**12:10**
